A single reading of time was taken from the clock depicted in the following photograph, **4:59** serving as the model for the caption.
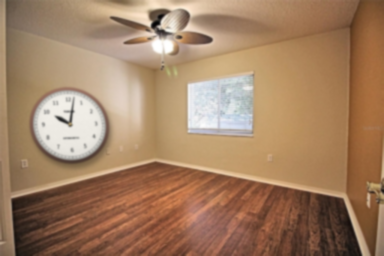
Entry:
**10:02**
